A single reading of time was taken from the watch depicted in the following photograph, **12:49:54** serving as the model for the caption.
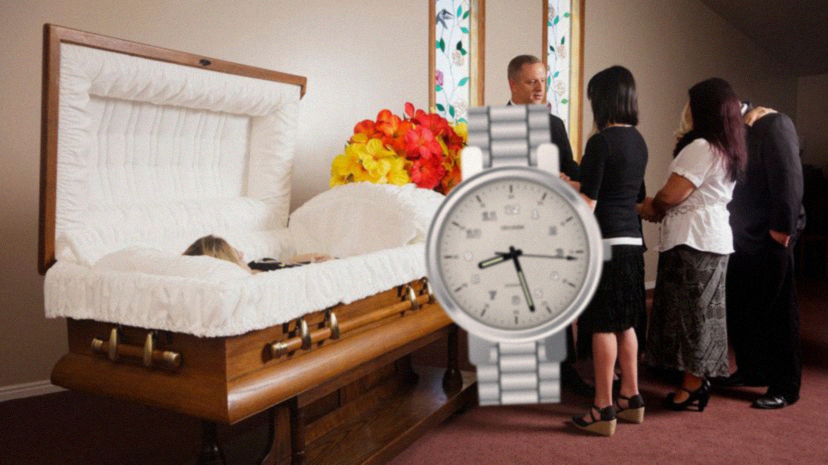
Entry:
**8:27:16**
